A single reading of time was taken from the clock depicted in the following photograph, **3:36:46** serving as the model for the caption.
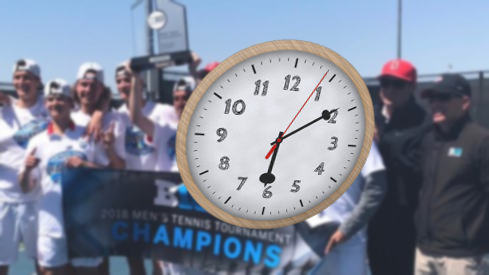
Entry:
**6:09:04**
